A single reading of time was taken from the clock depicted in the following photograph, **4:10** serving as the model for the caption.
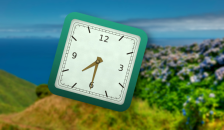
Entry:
**7:30**
